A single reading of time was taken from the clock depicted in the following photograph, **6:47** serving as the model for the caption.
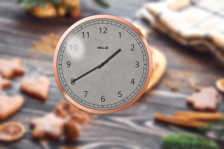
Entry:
**1:40**
